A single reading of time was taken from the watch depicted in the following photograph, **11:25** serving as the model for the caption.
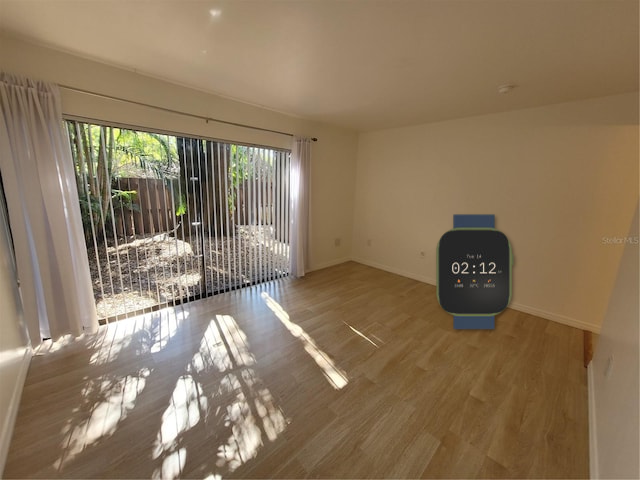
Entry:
**2:12**
